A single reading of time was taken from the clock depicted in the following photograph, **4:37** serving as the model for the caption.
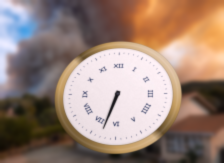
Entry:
**6:33**
